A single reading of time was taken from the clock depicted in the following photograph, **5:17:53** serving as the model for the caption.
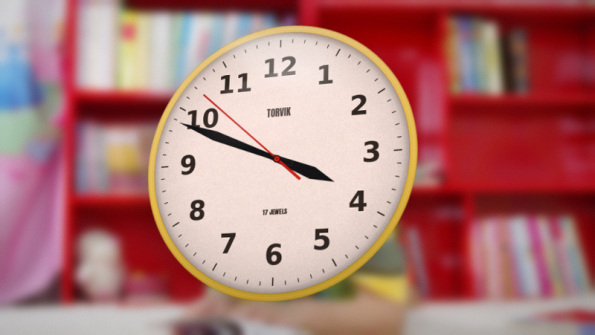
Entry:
**3:48:52**
